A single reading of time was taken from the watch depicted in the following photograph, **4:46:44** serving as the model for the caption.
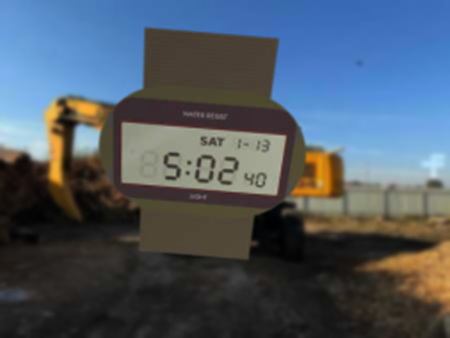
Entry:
**5:02:40**
